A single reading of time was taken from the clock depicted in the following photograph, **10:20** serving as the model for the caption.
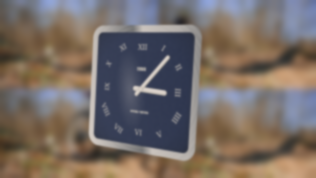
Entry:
**3:07**
